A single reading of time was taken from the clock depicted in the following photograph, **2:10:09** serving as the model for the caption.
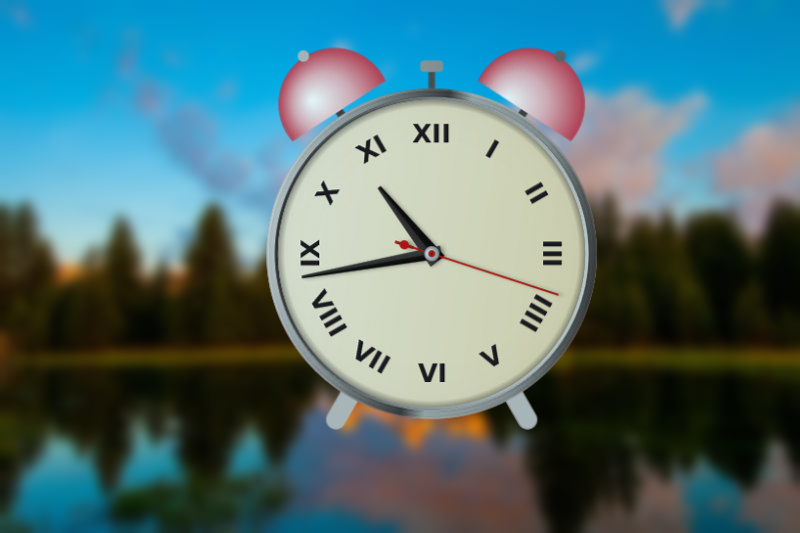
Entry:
**10:43:18**
